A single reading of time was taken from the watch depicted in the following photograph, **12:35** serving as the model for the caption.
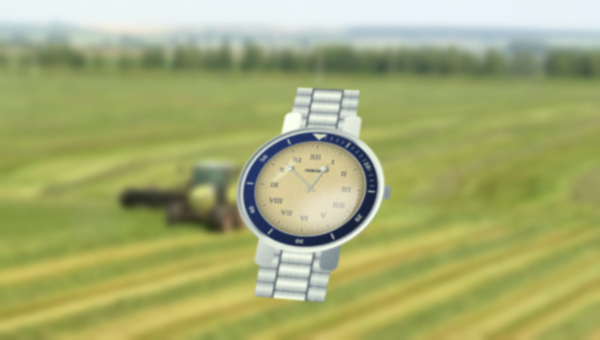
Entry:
**12:52**
